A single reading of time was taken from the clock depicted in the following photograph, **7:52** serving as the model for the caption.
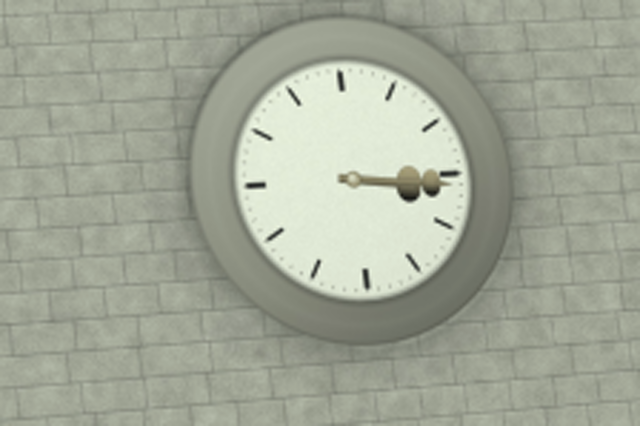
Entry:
**3:16**
